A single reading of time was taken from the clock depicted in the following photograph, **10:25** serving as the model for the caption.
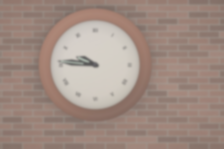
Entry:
**9:46**
